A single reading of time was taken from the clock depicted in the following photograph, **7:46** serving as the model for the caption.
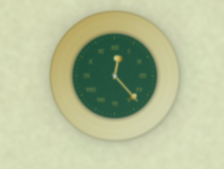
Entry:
**12:23**
